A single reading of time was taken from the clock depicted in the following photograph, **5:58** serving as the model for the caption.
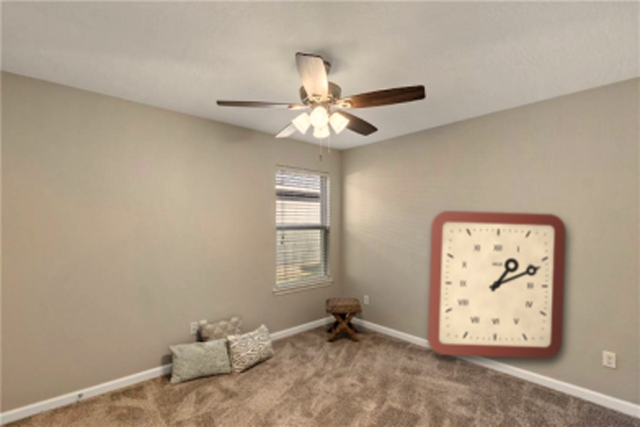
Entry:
**1:11**
